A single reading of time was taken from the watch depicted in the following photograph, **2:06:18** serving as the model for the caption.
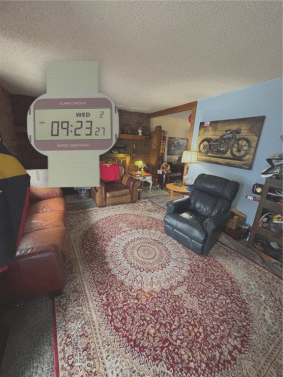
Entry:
**9:23:27**
